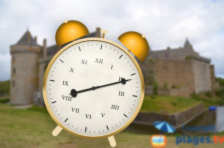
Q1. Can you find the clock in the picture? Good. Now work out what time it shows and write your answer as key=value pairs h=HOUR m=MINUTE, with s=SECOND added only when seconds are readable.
h=8 m=11
